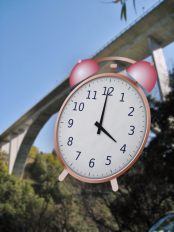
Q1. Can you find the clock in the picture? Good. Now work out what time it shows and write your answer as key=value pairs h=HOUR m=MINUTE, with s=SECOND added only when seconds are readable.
h=4 m=0
